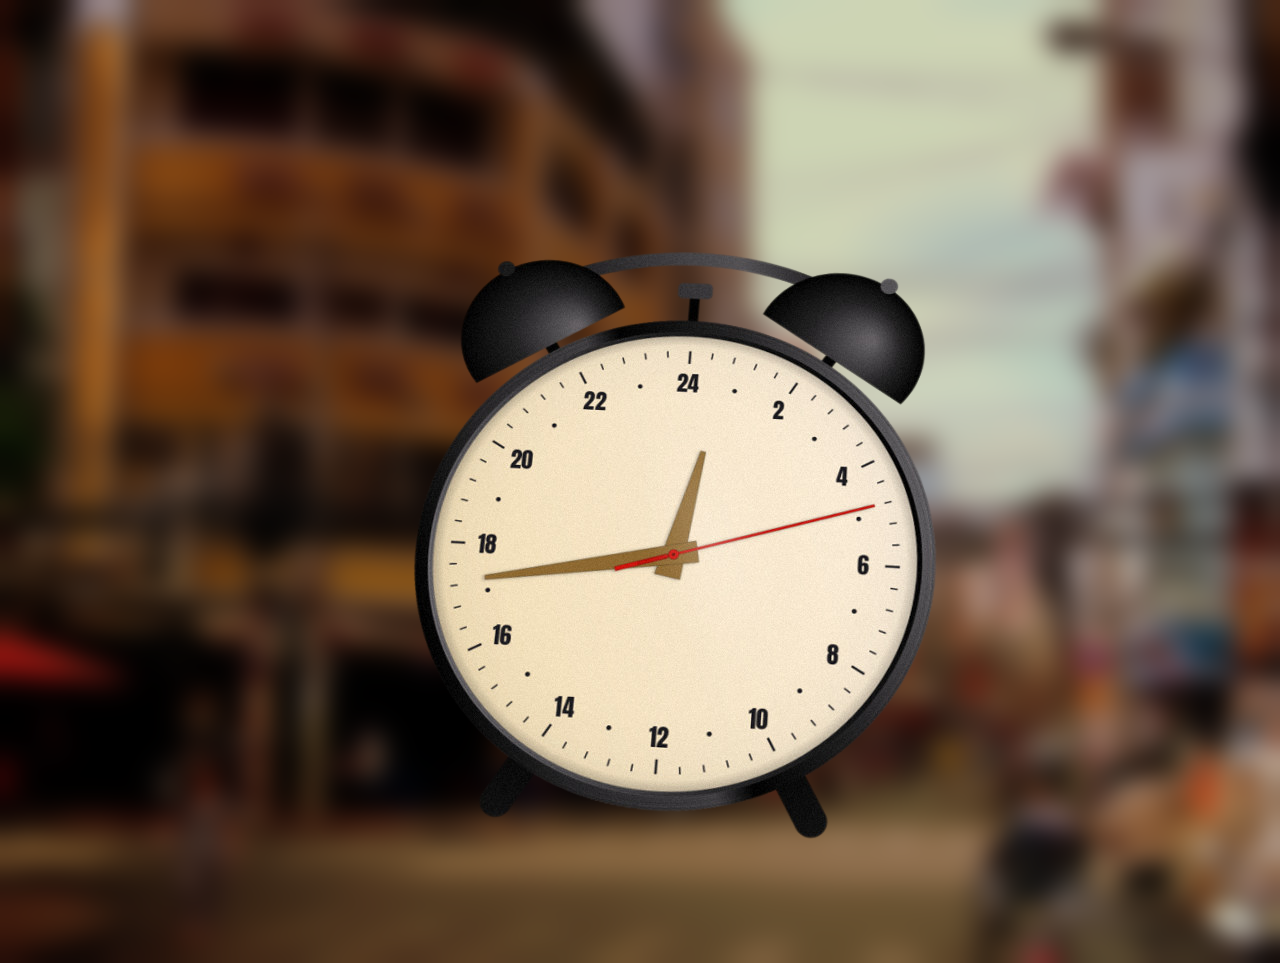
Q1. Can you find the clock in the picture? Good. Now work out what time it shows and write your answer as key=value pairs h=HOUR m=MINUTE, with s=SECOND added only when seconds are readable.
h=0 m=43 s=12
